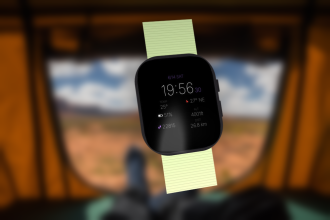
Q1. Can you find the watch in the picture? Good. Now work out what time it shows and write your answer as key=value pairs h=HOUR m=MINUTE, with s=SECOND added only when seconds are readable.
h=19 m=56
